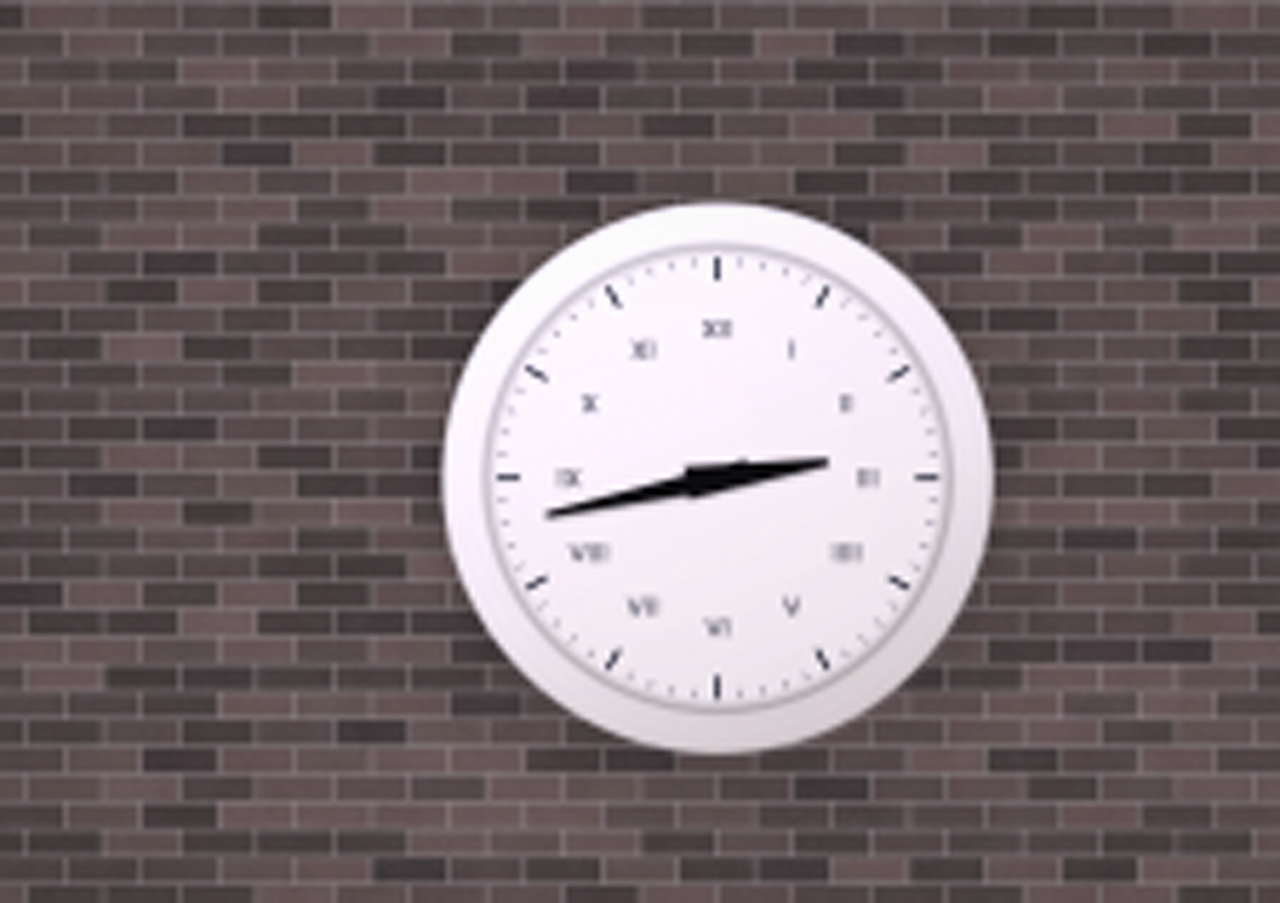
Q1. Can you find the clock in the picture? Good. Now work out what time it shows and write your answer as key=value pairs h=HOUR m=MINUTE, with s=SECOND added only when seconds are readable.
h=2 m=43
